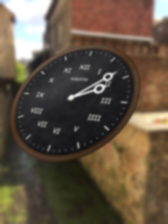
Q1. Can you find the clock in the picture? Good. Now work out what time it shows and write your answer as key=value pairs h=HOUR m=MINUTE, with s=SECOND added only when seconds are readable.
h=2 m=8
